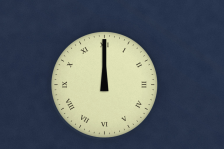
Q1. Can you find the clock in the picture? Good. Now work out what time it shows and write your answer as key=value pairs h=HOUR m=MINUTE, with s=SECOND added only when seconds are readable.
h=12 m=0
